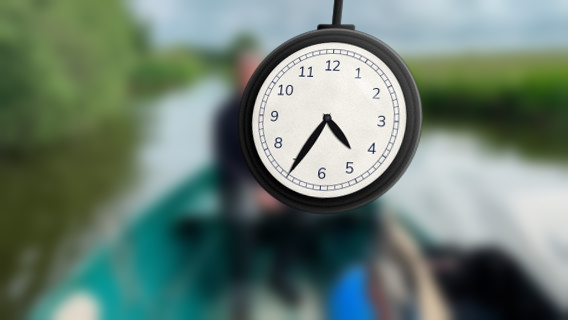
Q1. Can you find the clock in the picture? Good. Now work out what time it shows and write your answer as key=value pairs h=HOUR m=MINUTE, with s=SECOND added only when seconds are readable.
h=4 m=35
